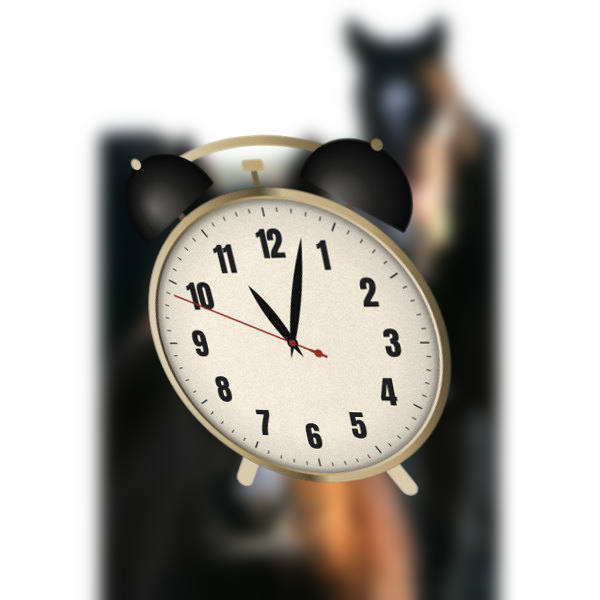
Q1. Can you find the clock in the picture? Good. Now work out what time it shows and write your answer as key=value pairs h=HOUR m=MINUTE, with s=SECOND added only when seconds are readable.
h=11 m=2 s=49
